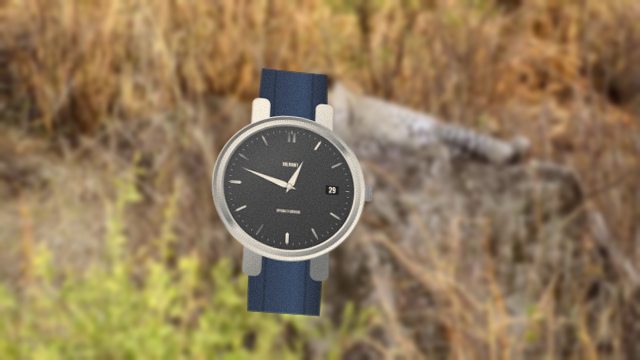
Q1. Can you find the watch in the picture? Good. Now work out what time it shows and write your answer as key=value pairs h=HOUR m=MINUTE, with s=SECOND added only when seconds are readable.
h=12 m=48
